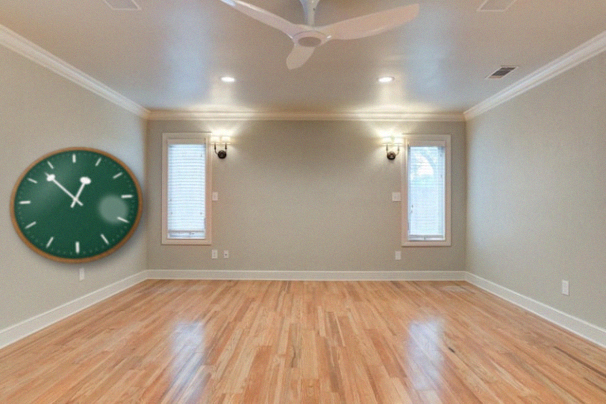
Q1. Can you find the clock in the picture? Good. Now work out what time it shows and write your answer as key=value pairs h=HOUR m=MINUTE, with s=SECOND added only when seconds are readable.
h=12 m=53
